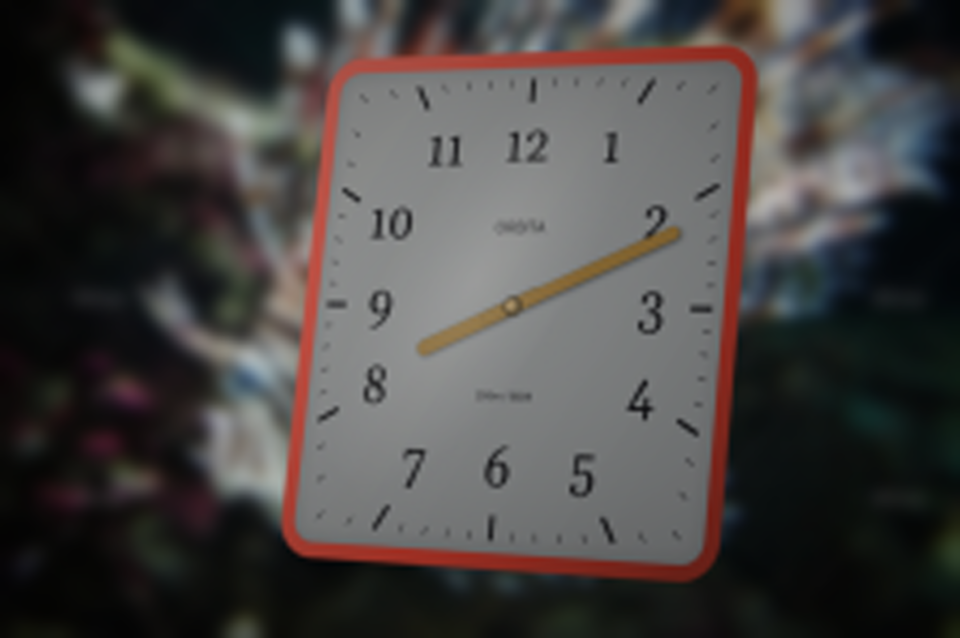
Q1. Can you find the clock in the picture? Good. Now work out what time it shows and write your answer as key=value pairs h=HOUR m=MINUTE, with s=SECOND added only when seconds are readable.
h=8 m=11
